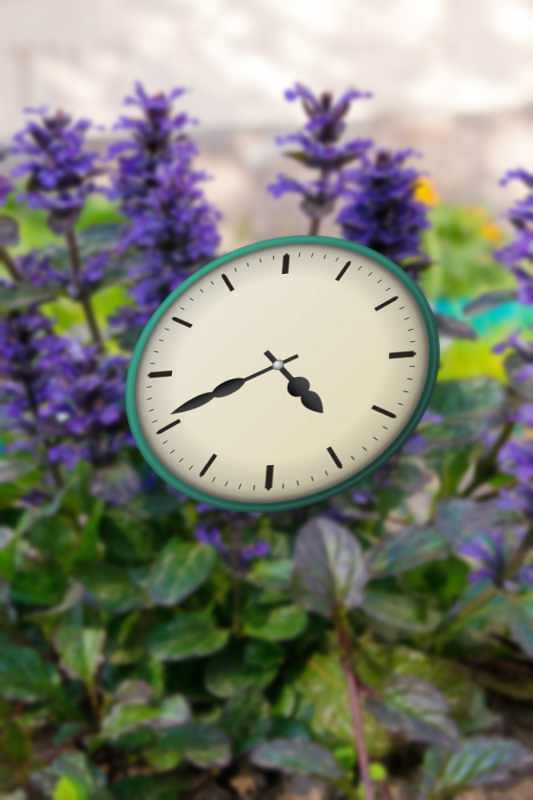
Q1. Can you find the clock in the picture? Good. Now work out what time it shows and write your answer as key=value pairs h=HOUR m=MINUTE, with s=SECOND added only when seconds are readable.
h=4 m=41
